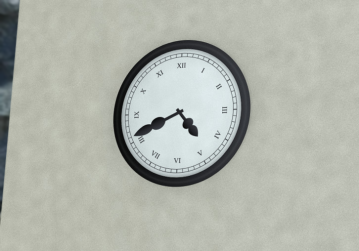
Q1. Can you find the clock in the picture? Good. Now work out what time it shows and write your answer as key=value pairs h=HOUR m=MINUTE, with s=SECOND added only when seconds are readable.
h=4 m=41
